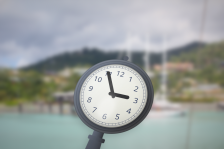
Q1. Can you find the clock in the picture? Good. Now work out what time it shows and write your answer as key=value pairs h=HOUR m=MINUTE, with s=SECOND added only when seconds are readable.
h=2 m=55
